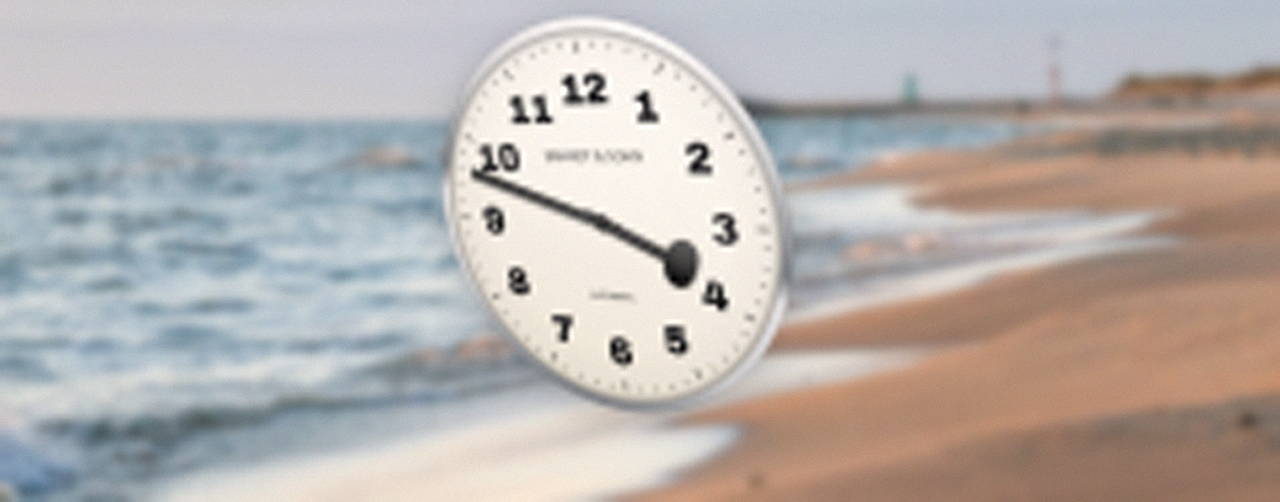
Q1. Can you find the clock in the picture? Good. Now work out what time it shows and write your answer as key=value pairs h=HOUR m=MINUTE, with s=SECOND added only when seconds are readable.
h=3 m=48
